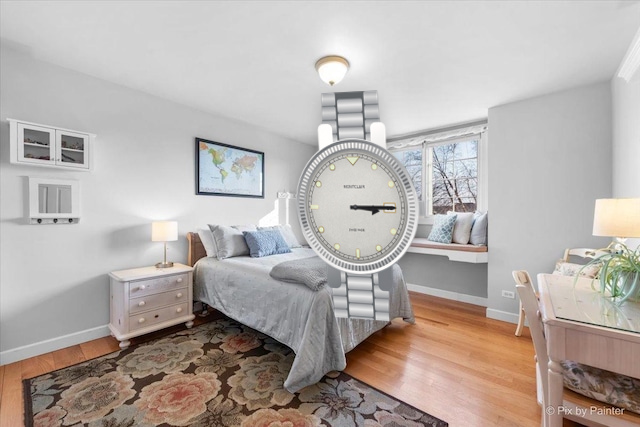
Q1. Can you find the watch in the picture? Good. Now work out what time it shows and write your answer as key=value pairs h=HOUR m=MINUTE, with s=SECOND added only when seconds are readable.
h=3 m=15
